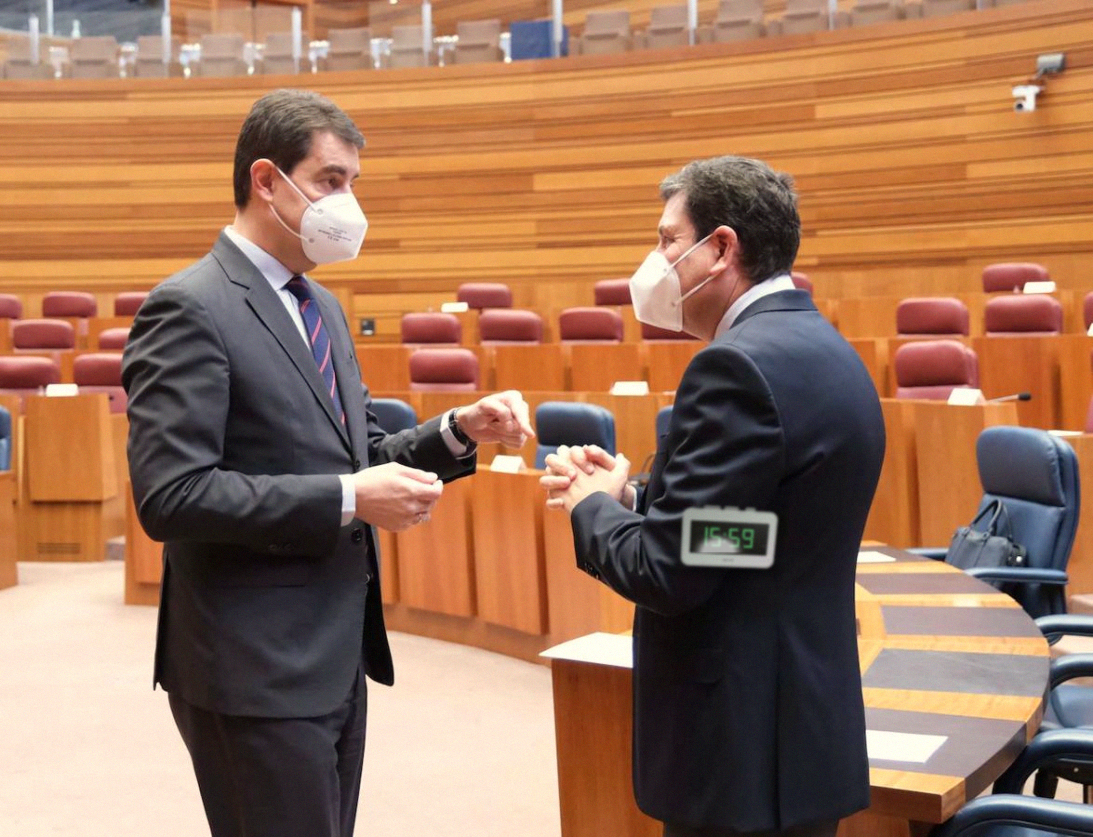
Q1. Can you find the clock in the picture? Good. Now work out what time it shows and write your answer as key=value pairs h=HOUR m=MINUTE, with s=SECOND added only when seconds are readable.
h=15 m=59
